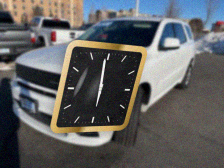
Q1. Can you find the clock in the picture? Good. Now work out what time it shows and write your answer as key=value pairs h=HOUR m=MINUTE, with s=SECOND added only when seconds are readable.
h=5 m=59
